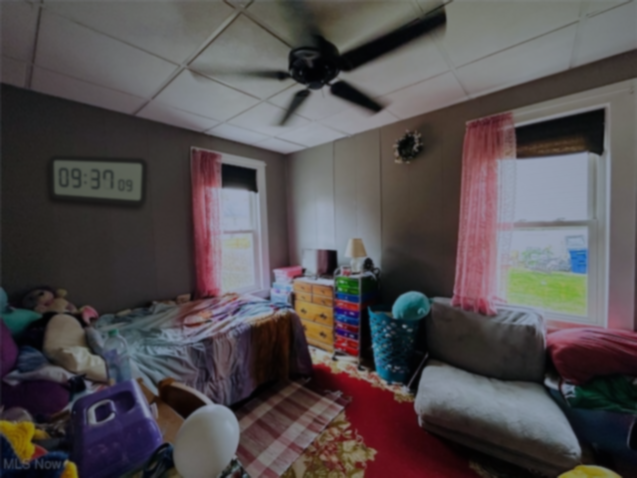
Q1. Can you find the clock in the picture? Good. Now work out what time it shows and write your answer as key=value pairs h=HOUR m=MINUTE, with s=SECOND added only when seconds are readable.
h=9 m=37
